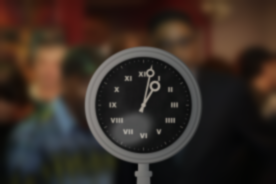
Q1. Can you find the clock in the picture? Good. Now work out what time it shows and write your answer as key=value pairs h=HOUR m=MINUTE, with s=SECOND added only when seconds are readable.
h=1 m=2
